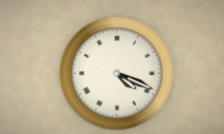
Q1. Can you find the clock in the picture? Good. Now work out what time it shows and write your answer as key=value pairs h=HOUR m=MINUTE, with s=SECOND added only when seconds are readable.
h=4 m=19
